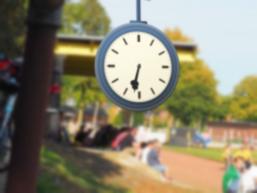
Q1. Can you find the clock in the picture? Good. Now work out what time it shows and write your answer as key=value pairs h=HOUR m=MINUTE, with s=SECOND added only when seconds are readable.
h=6 m=32
